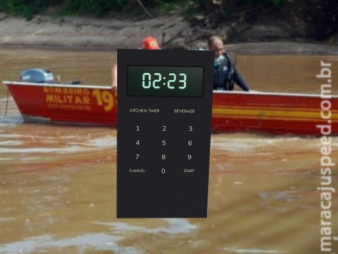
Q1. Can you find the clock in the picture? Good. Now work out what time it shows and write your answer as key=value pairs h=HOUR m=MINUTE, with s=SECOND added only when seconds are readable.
h=2 m=23
